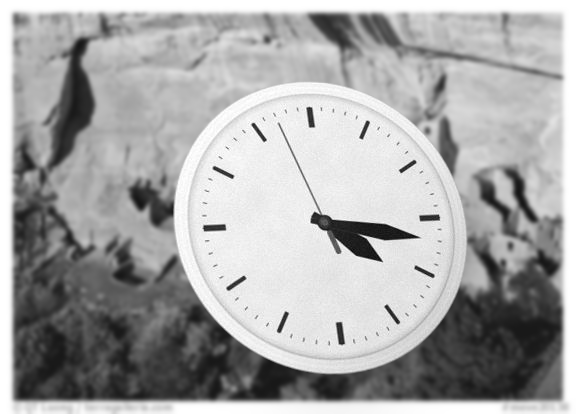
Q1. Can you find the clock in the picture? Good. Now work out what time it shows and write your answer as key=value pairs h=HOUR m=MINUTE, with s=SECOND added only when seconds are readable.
h=4 m=16 s=57
